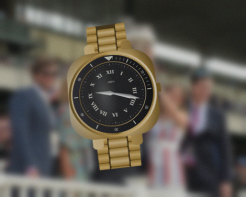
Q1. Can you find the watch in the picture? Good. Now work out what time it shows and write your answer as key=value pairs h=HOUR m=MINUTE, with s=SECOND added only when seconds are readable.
h=9 m=18
